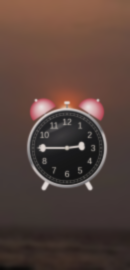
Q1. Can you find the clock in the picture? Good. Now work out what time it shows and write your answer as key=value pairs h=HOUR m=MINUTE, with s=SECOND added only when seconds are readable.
h=2 m=45
